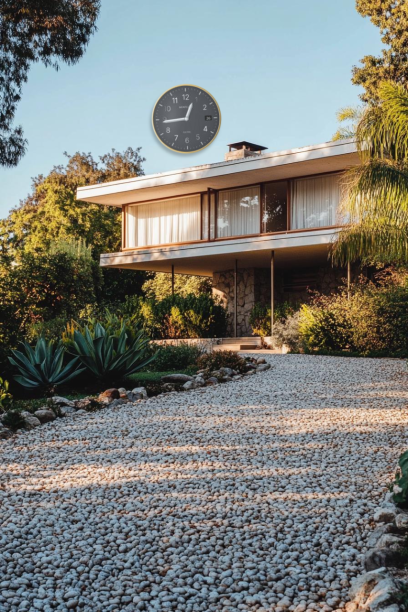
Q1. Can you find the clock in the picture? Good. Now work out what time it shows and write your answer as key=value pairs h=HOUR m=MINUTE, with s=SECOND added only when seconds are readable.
h=12 m=44
